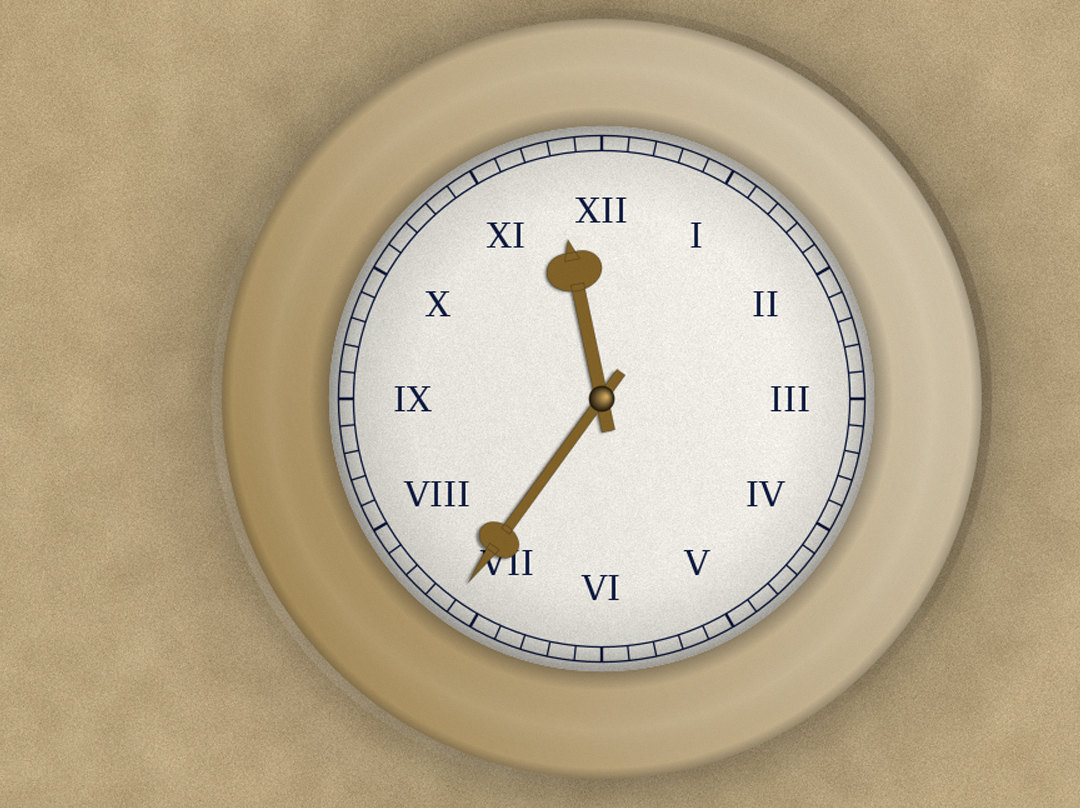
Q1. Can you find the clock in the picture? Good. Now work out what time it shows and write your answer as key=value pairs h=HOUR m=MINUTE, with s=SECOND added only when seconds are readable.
h=11 m=36
